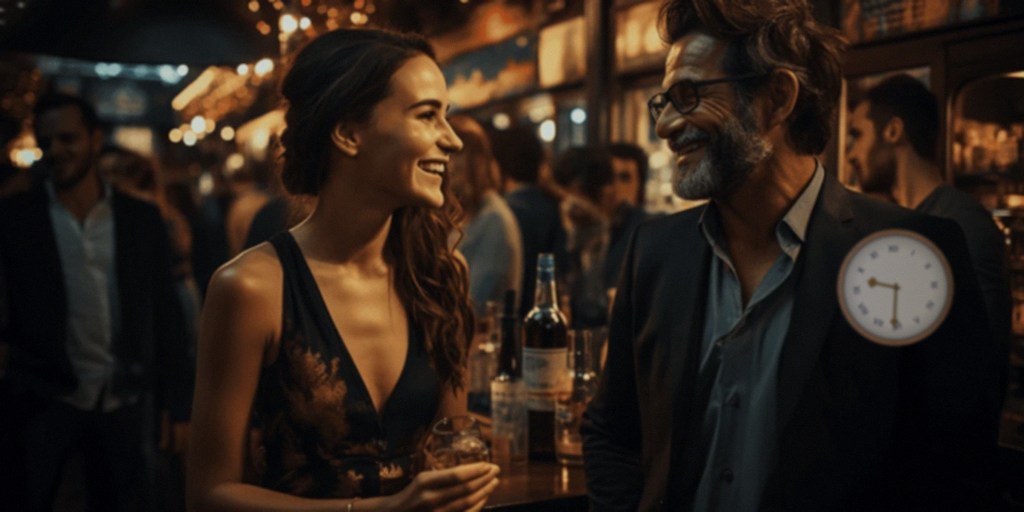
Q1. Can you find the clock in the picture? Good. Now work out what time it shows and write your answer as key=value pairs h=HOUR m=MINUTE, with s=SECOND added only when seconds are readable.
h=9 m=31
